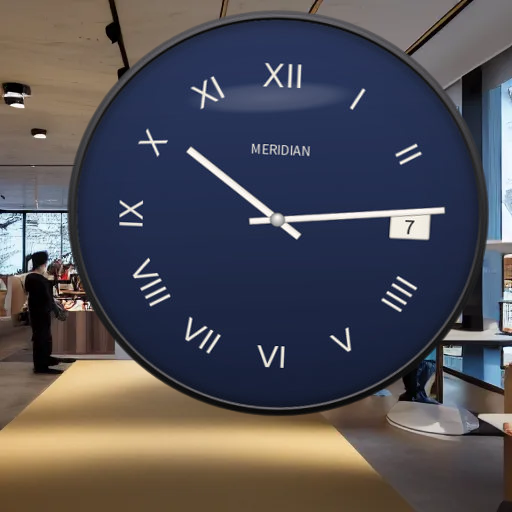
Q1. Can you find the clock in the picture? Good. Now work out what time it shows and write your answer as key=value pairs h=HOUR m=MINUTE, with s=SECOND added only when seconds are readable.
h=10 m=14
